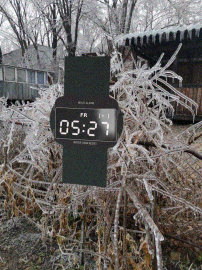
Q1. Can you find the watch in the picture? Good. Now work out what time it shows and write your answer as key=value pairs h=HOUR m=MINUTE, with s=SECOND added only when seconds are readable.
h=5 m=27
